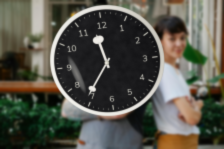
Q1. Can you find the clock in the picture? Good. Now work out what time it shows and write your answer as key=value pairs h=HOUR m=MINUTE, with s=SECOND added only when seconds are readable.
h=11 m=36
